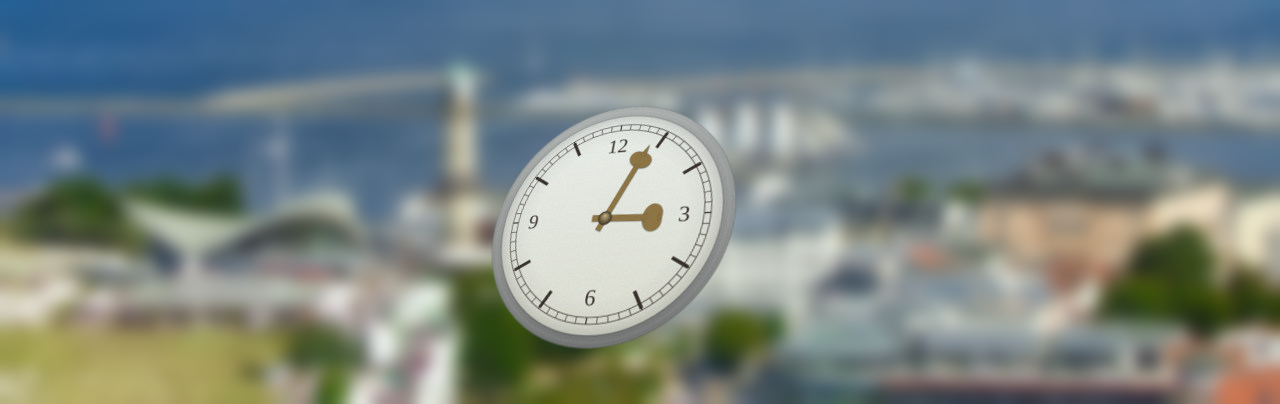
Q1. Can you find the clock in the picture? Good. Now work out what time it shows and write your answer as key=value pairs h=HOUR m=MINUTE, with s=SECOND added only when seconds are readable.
h=3 m=4
